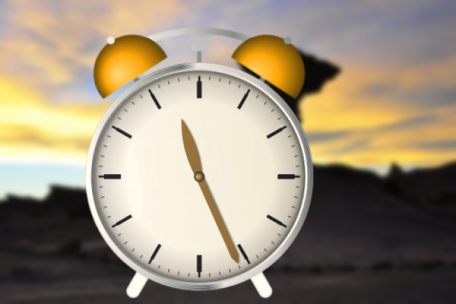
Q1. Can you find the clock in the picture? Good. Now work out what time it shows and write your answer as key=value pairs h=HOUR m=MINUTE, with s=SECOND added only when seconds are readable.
h=11 m=26
